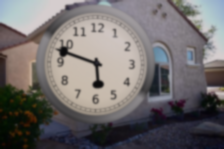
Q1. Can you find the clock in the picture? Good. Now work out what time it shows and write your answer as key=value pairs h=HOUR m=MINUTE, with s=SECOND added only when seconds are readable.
h=5 m=48
